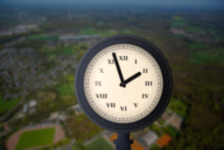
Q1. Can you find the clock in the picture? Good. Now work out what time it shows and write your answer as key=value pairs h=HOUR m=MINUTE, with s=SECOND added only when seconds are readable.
h=1 m=57
